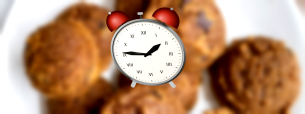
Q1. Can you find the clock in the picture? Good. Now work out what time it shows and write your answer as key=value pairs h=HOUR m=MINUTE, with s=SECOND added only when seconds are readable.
h=1 m=46
